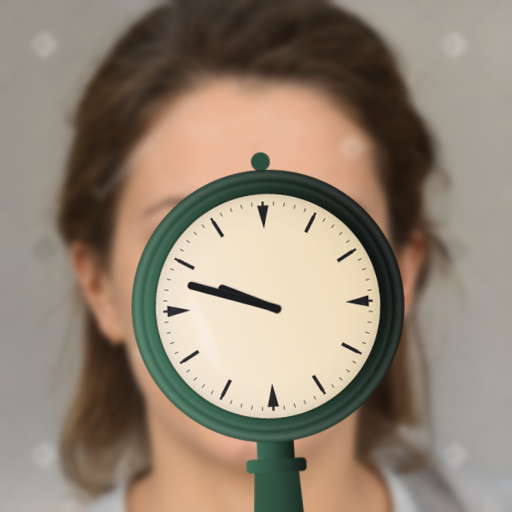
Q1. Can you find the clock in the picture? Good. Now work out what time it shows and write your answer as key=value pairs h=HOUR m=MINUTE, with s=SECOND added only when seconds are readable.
h=9 m=48
